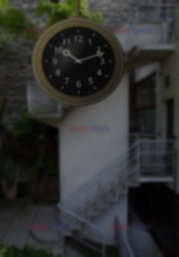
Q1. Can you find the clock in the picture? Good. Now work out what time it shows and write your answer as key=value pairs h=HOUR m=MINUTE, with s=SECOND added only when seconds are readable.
h=10 m=12
